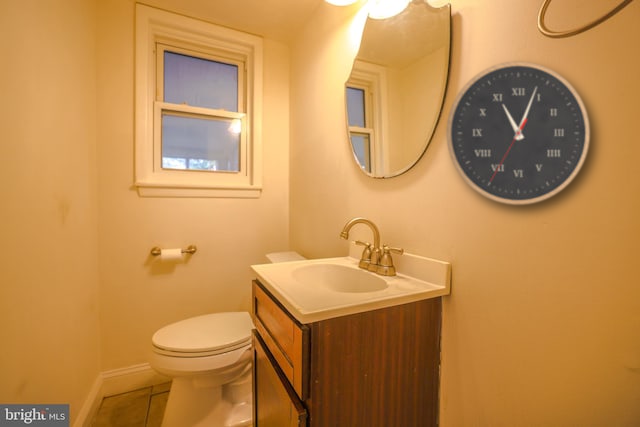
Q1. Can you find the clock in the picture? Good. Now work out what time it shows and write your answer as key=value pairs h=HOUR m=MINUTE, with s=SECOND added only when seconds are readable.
h=11 m=3 s=35
